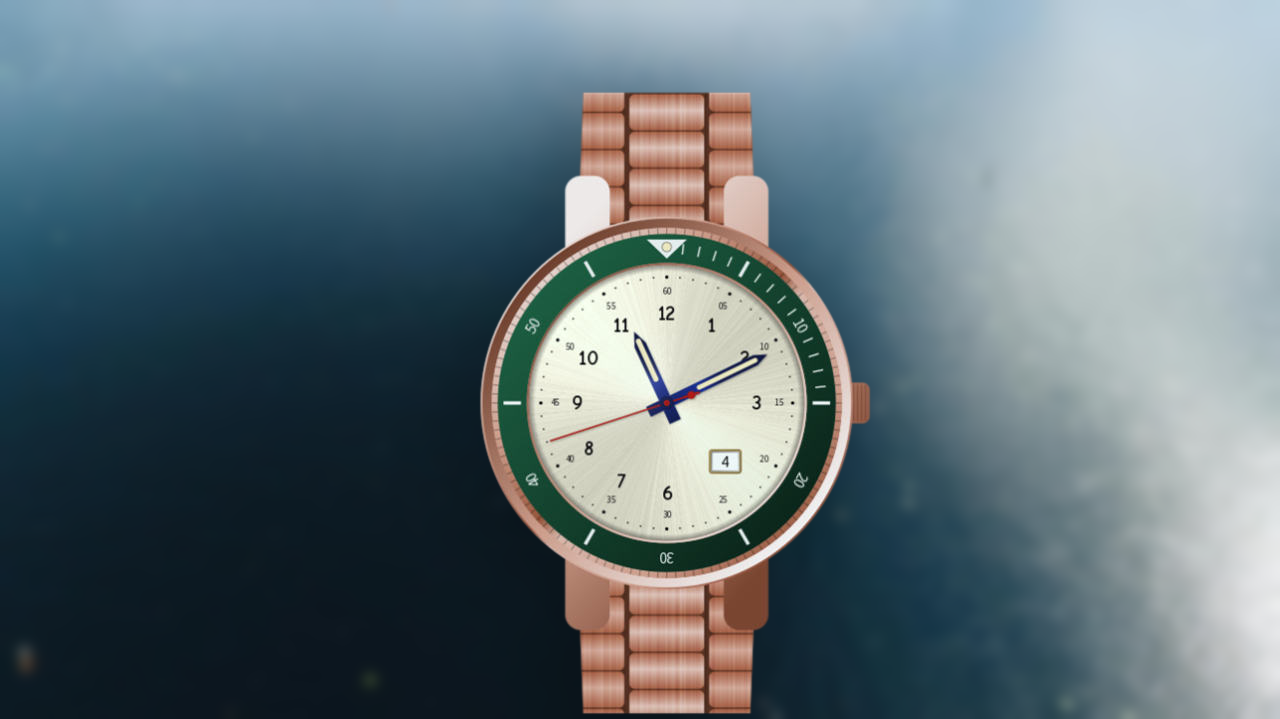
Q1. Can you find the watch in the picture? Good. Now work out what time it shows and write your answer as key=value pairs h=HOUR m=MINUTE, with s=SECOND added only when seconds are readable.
h=11 m=10 s=42
